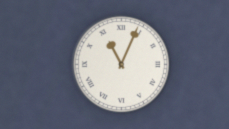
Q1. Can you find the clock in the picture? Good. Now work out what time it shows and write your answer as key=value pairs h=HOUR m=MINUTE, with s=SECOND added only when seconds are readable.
h=11 m=4
